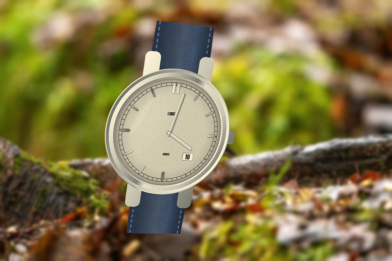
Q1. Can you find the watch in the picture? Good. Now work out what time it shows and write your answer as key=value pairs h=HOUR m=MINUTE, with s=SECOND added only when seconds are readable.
h=4 m=2
